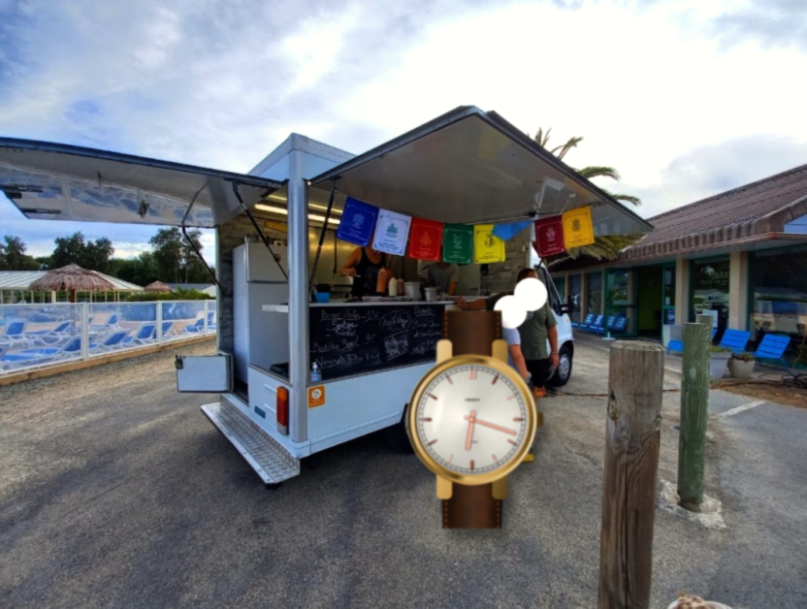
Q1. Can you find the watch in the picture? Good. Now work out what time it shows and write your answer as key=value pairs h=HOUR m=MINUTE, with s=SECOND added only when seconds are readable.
h=6 m=18
